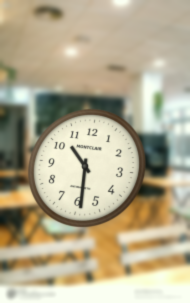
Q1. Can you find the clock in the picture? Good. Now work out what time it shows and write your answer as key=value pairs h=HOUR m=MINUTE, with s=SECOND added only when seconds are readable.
h=10 m=29
